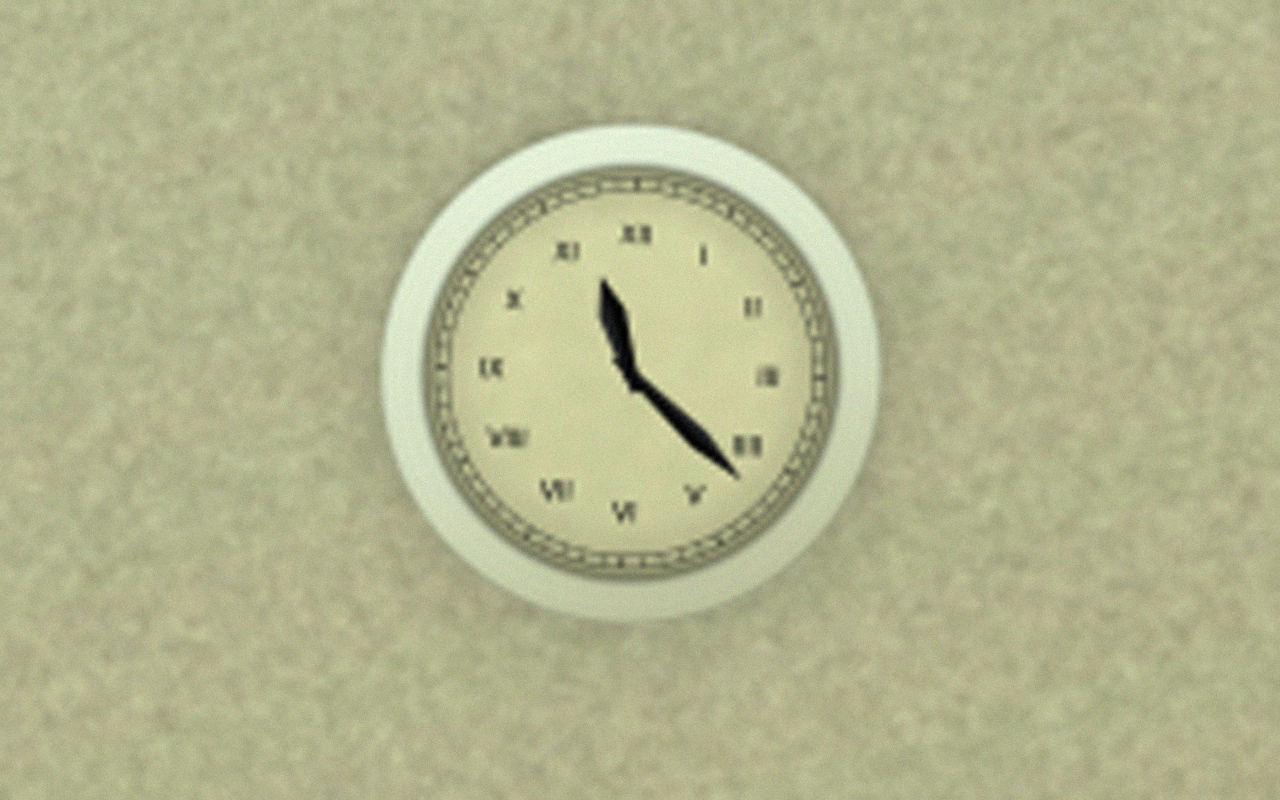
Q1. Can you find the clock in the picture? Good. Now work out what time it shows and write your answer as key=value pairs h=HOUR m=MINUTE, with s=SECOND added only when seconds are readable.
h=11 m=22
